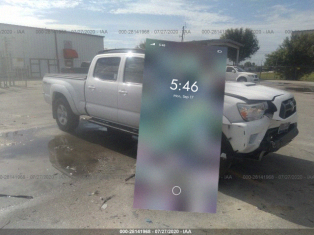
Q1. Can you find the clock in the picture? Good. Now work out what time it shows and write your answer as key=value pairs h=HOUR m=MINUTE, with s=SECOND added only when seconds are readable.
h=5 m=46
